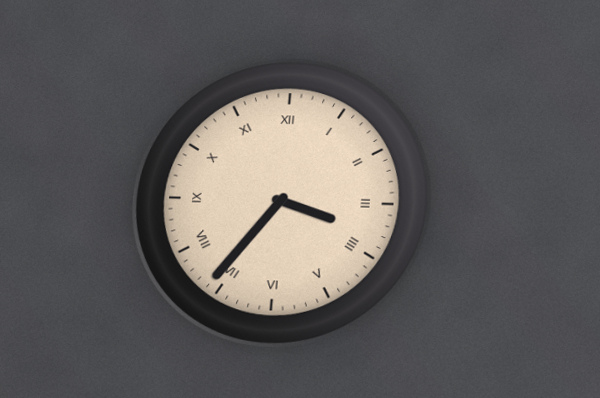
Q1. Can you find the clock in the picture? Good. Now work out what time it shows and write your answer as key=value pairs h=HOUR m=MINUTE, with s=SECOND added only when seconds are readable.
h=3 m=36
